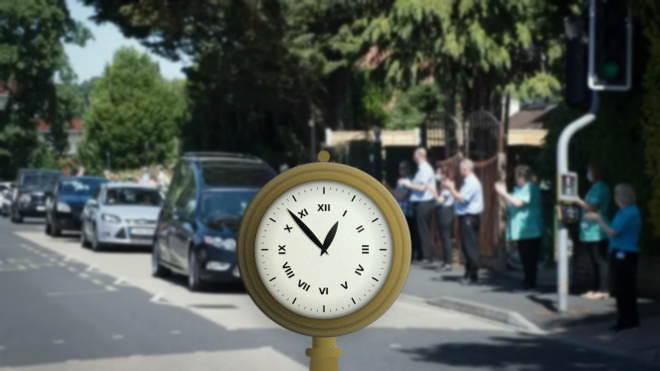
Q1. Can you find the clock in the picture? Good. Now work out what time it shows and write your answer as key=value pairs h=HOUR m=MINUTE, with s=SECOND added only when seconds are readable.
h=12 m=53
